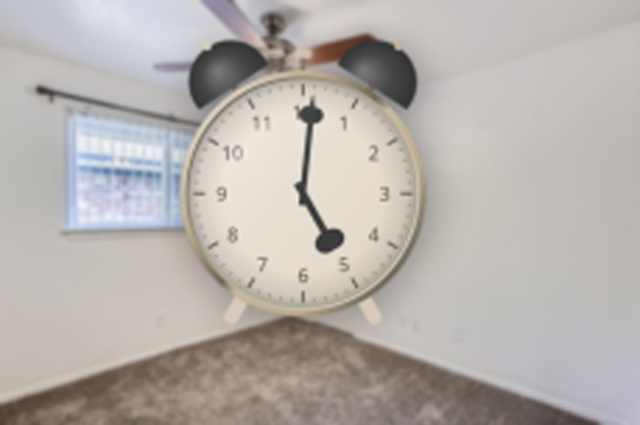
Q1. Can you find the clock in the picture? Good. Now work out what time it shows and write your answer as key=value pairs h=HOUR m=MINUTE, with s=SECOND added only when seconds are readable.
h=5 m=1
